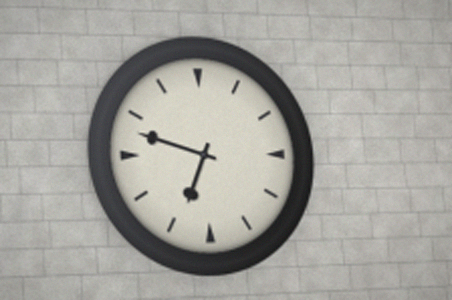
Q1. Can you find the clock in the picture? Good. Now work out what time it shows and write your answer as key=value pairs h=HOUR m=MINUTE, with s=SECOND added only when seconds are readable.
h=6 m=48
